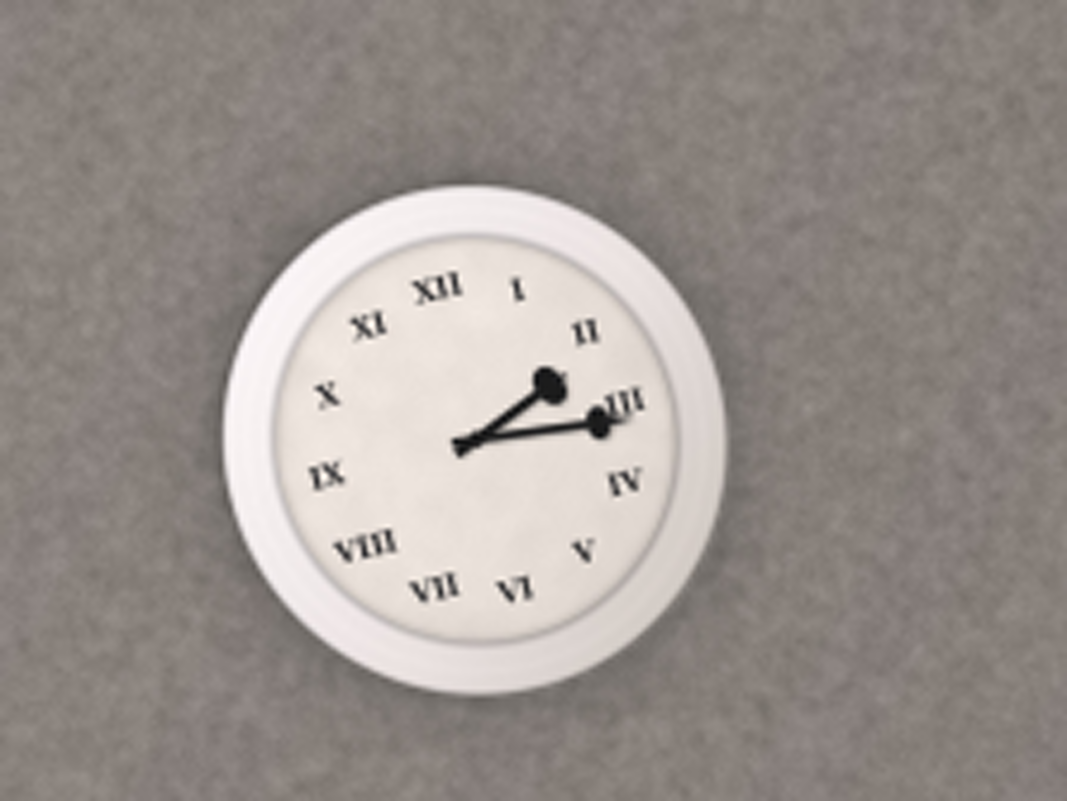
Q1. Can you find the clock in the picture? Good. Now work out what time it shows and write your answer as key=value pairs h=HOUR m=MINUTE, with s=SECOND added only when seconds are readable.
h=2 m=16
